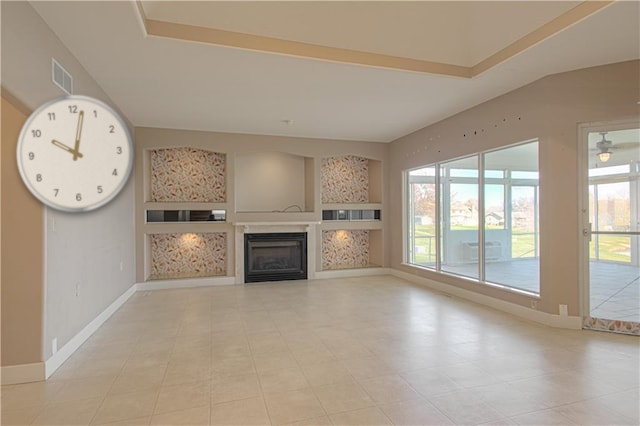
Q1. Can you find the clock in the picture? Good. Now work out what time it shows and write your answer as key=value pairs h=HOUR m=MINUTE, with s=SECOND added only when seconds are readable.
h=10 m=2
